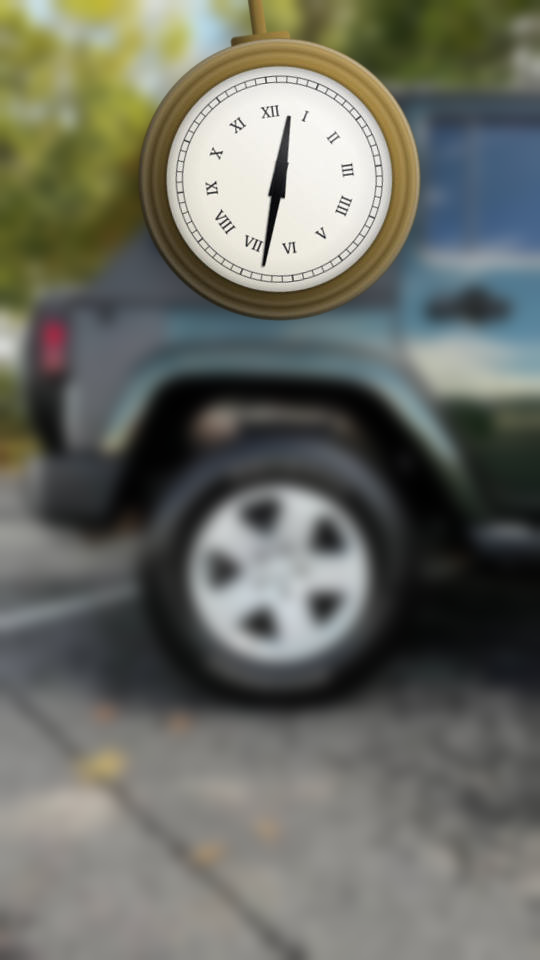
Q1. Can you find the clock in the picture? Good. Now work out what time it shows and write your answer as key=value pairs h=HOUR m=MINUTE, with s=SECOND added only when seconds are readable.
h=12 m=33
